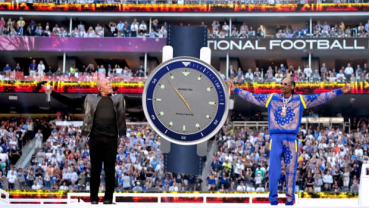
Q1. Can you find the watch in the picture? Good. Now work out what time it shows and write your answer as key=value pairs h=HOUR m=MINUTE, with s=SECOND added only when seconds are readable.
h=4 m=53
